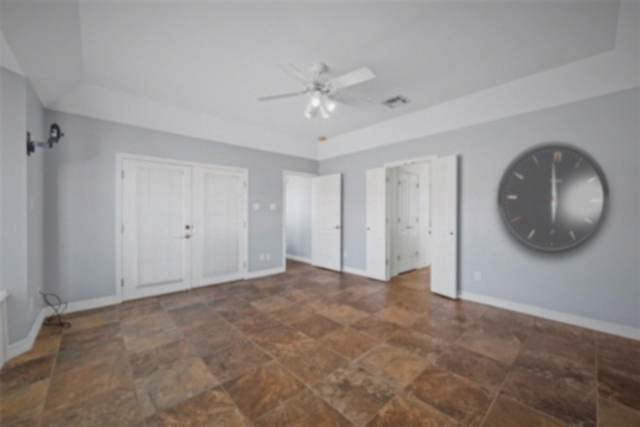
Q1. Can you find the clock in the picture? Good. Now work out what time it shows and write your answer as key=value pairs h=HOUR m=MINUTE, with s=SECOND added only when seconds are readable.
h=5 m=59
